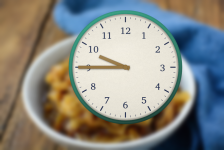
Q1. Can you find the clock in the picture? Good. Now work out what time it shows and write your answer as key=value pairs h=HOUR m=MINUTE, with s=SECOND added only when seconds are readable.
h=9 m=45
